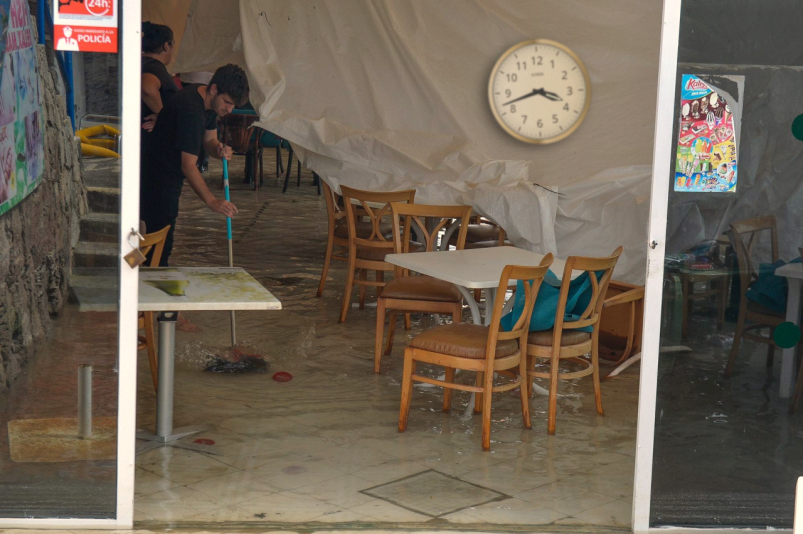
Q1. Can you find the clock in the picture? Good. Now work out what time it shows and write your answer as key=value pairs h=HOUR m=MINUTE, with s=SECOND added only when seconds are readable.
h=3 m=42
